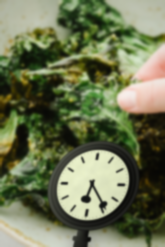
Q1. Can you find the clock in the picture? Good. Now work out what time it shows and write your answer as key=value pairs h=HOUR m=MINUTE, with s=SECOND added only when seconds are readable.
h=6 m=24
